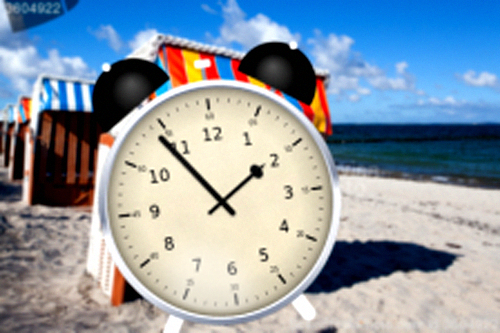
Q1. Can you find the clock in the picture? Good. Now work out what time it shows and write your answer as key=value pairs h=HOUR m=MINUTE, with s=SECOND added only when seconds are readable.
h=1 m=54
